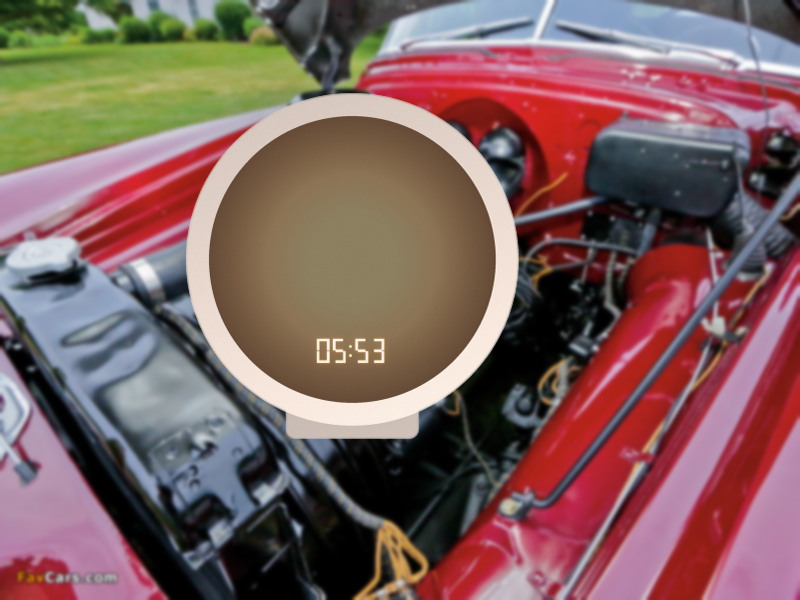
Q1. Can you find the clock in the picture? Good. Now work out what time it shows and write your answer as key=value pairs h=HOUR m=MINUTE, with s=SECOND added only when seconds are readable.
h=5 m=53
